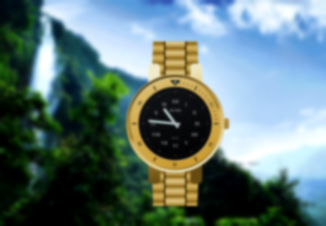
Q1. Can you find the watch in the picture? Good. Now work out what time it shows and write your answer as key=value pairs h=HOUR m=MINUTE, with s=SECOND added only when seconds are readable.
h=10 m=46
